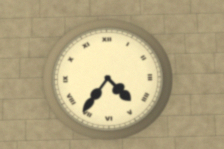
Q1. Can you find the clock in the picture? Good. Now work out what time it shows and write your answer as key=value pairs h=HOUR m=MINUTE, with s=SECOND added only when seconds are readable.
h=4 m=36
